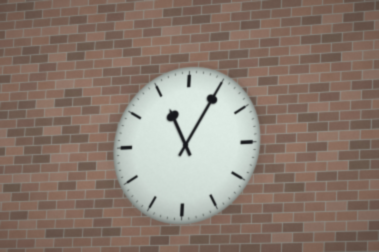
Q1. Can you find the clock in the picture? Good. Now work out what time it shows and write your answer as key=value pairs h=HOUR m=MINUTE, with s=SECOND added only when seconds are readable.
h=11 m=5
